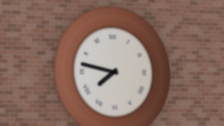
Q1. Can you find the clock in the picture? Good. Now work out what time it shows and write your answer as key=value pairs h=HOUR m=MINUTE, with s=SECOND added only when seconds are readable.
h=7 m=47
